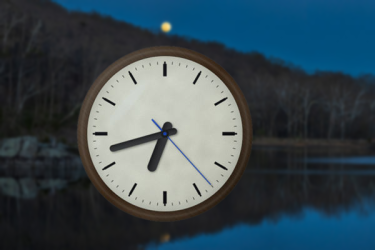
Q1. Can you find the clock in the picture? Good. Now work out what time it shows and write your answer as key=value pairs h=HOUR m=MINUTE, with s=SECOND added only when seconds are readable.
h=6 m=42 s=23
